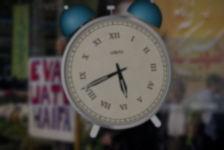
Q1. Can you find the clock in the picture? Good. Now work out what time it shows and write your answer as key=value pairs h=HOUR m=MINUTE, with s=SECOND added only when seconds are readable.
h=5 m=42
